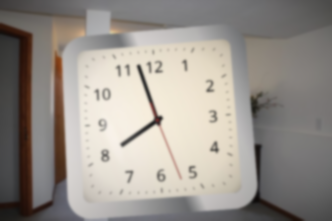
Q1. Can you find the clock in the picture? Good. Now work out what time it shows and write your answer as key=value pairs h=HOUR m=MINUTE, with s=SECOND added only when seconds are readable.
h=7 m=57 s=27
